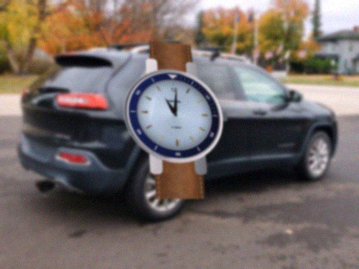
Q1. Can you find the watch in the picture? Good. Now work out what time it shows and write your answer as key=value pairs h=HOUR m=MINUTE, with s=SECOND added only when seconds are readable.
h=11 m=1
